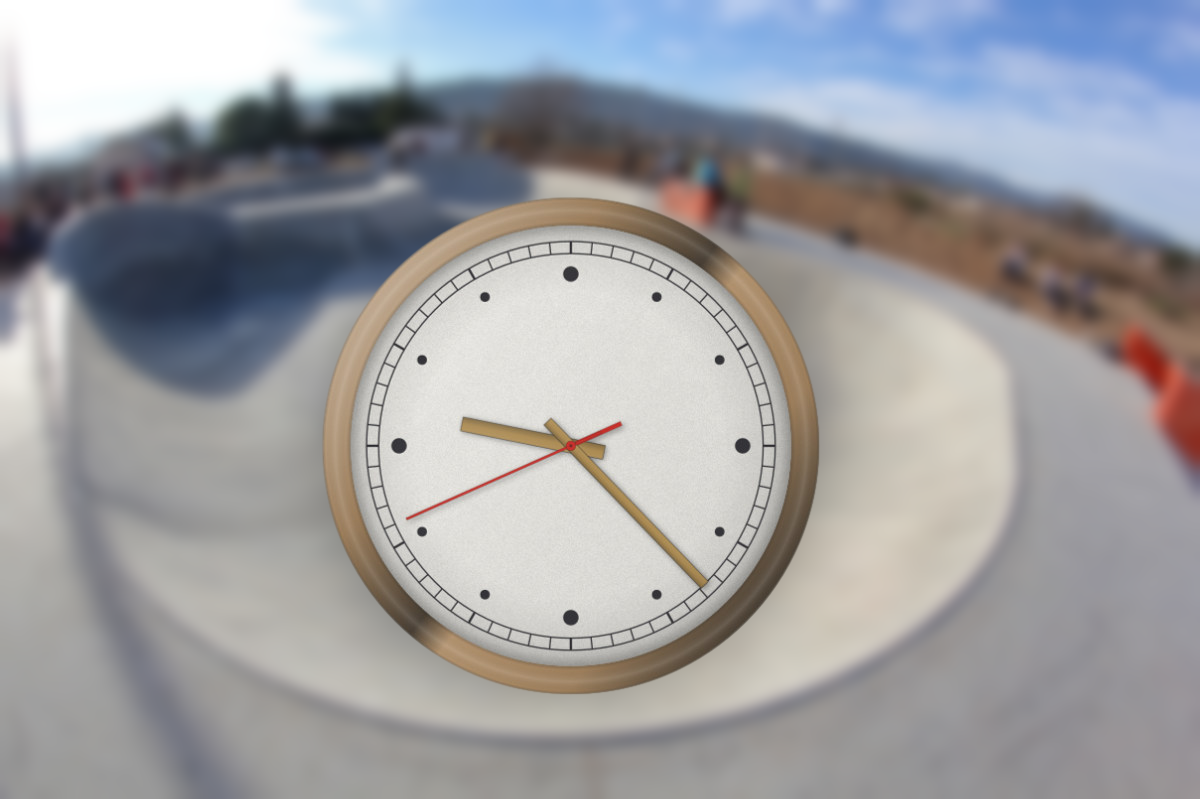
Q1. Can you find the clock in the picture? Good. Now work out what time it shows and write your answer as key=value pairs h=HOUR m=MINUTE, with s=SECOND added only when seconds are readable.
h=9 m=22 s=41
